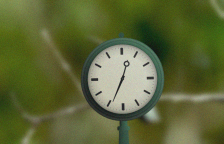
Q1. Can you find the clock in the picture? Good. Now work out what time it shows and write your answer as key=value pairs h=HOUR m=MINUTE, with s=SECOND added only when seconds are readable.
h=12 m=34
